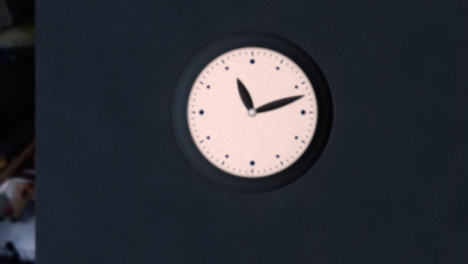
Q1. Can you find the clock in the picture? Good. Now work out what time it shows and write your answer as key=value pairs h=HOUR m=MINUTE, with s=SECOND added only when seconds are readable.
h=11 m=12
